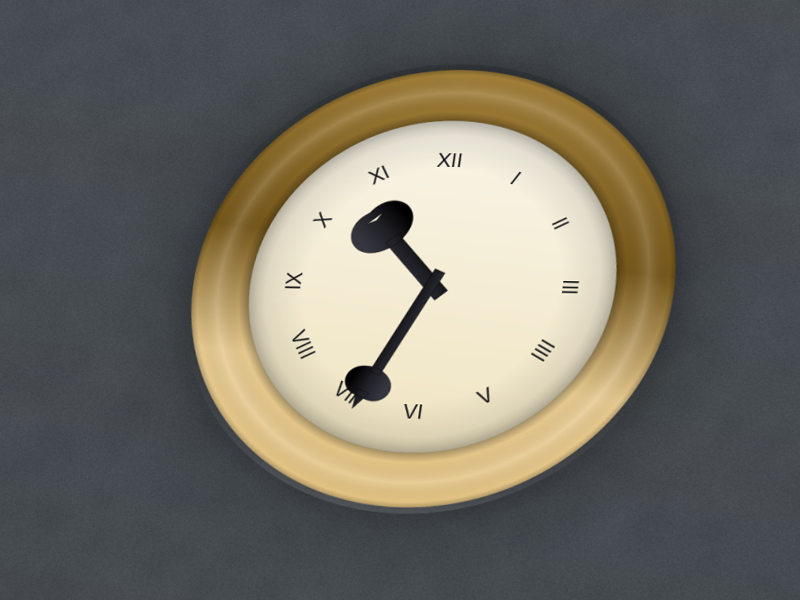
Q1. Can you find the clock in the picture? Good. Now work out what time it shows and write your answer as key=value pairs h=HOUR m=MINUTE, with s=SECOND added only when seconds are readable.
h=10 m=34
